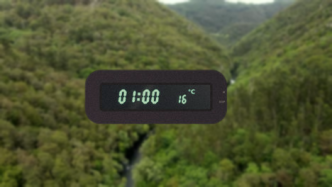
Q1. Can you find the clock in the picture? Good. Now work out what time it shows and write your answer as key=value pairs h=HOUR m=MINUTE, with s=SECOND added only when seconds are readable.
h=1 m=0
